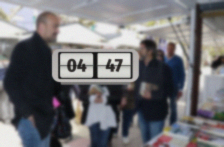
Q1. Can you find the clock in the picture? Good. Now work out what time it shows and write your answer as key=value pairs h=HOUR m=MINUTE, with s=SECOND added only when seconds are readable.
h=4 m=47
